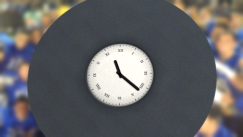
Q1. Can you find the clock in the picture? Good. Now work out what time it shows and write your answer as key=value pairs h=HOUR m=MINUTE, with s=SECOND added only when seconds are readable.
h=11 m=22
